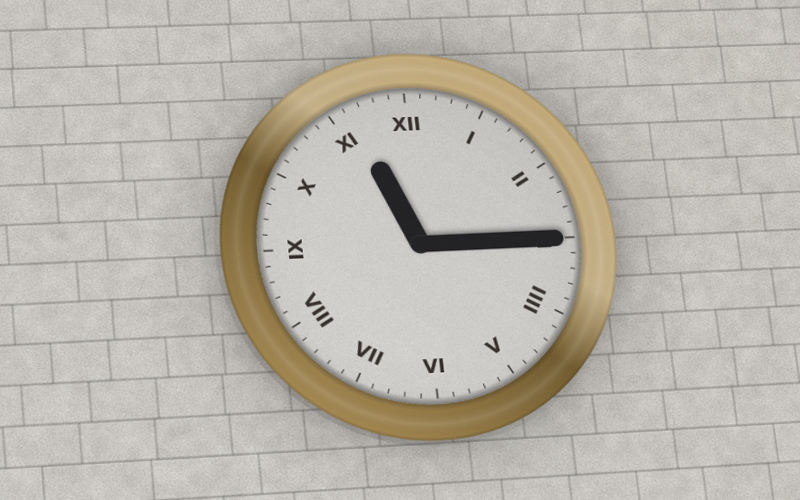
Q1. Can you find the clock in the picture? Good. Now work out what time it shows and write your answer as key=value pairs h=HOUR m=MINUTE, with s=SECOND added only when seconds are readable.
h=11 m=15
